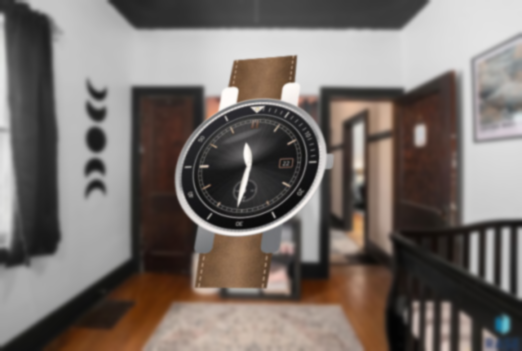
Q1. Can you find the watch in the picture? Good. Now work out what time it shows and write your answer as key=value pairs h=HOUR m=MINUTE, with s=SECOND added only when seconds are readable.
h=11 m=31
